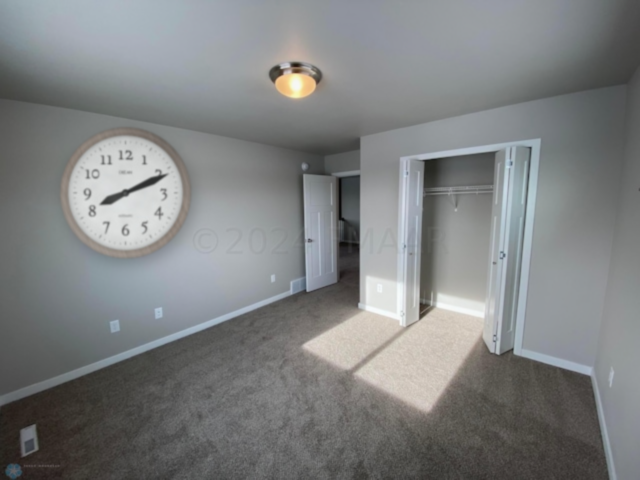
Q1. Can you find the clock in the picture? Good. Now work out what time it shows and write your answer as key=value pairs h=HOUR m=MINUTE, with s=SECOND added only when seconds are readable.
h=8 m=11
